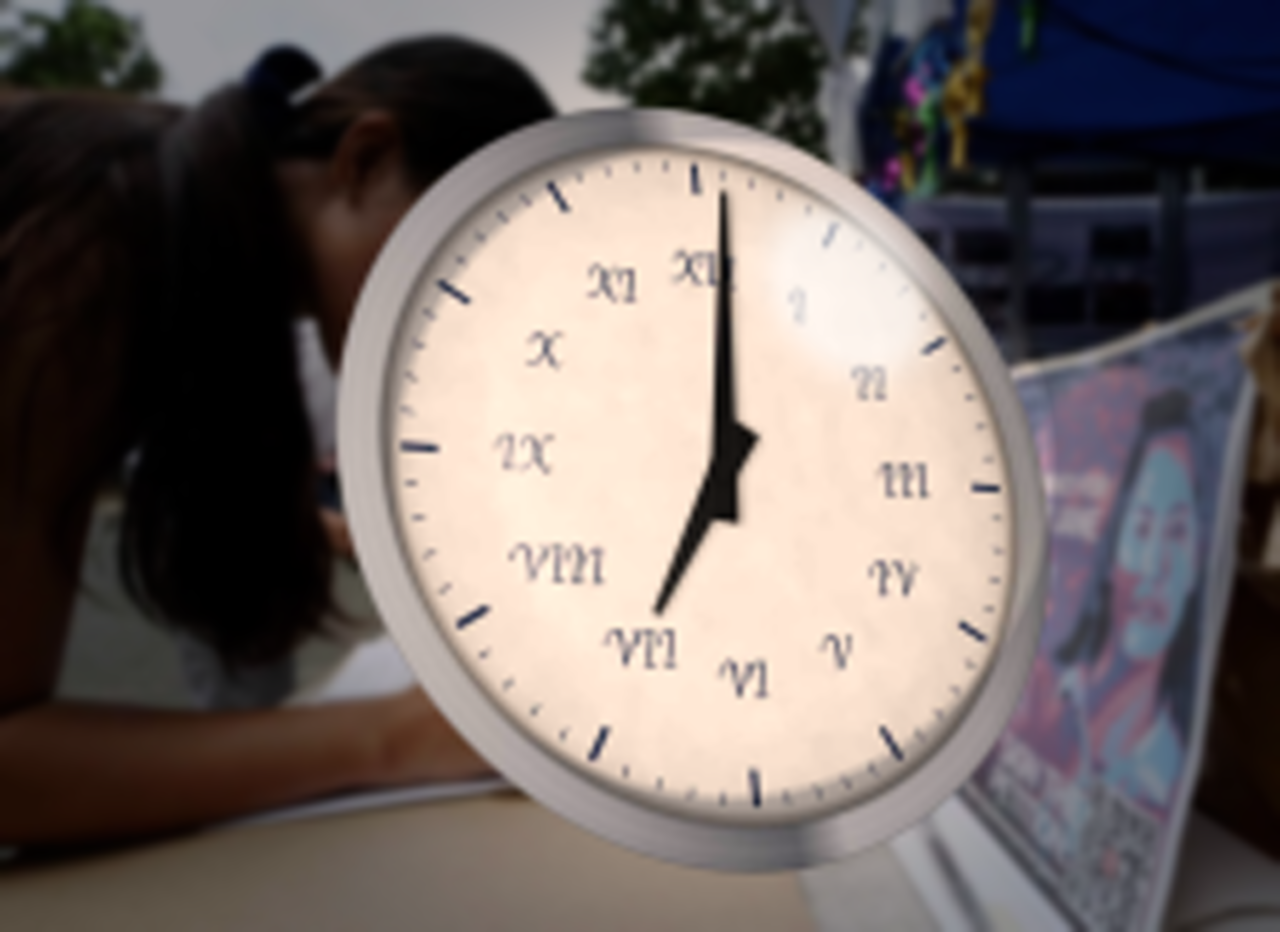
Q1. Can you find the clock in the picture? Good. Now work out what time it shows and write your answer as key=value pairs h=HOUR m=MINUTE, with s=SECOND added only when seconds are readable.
h=7 m=1
